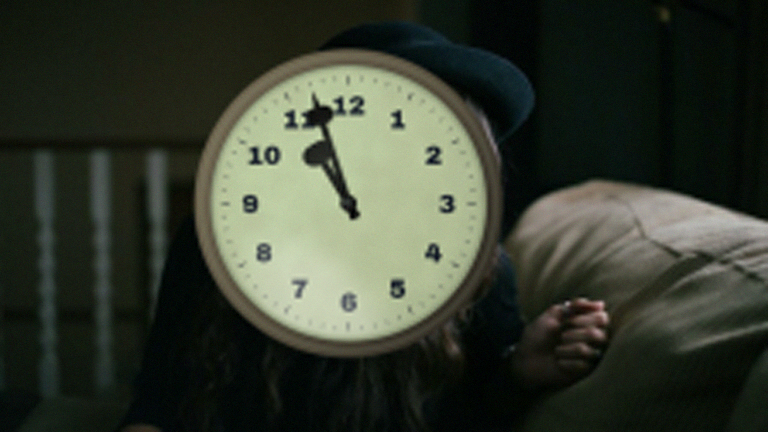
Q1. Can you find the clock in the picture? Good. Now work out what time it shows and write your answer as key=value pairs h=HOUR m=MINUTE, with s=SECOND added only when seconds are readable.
h=10 m=57
